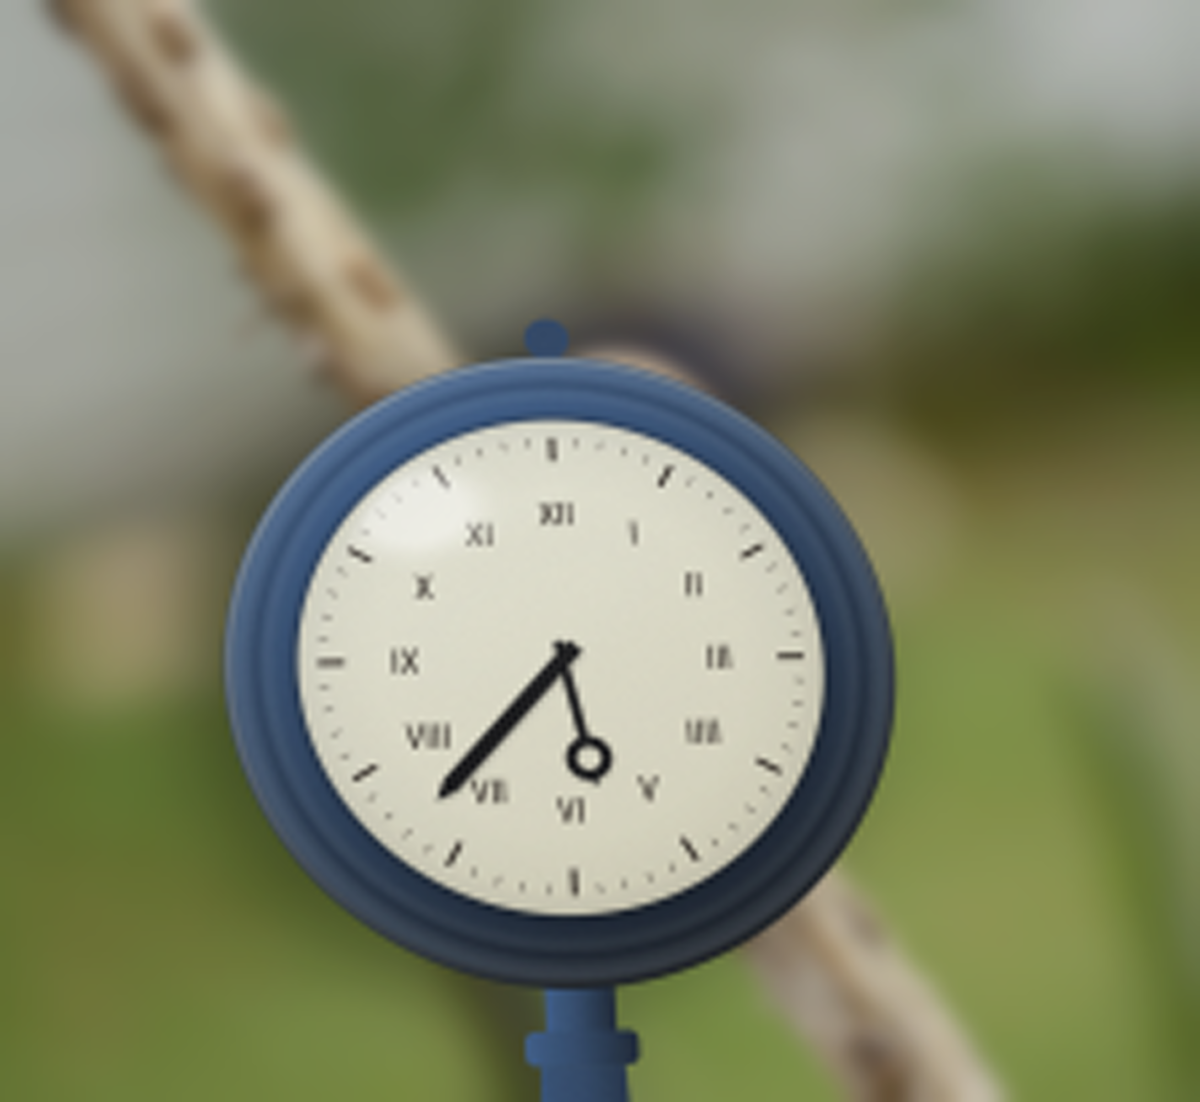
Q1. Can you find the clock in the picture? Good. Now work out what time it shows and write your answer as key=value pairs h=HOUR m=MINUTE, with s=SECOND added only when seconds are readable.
h=5 m=37
